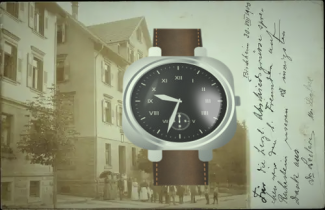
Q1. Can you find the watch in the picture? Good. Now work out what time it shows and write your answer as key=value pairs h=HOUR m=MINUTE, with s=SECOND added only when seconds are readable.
h=9 m=33
